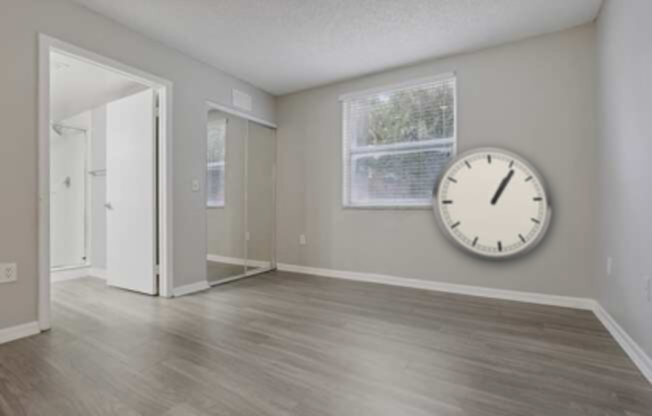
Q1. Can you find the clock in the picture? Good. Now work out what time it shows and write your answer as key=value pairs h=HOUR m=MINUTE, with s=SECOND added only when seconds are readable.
h=1 m=6
